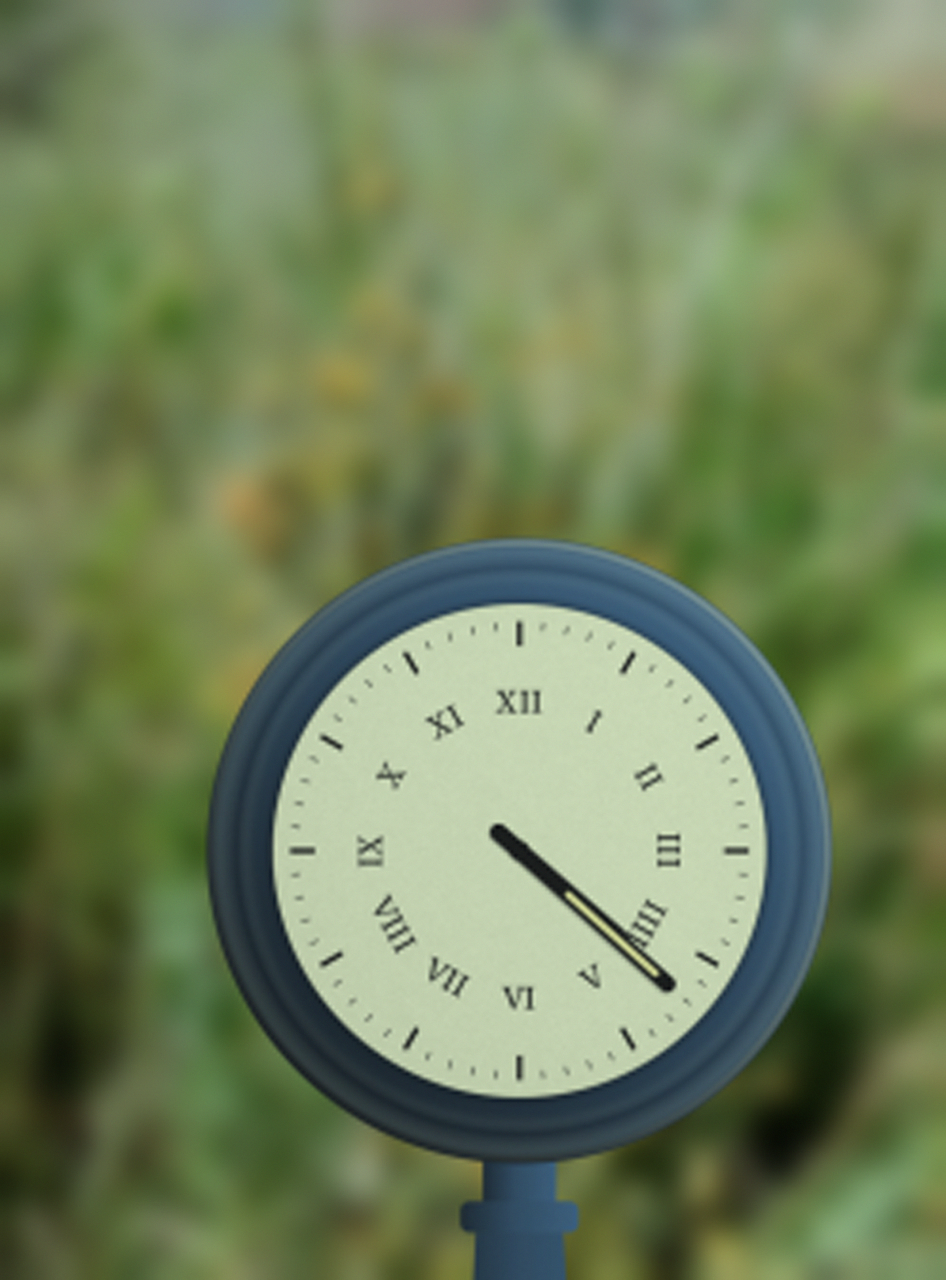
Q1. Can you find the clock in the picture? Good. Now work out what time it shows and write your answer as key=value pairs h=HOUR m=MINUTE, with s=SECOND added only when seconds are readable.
h=4 m=22
